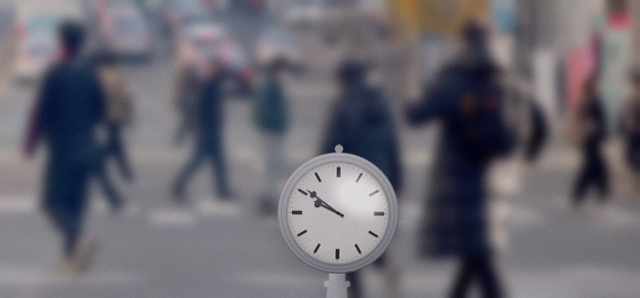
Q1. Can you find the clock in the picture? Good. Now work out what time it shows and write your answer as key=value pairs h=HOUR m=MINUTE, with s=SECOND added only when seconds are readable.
h=9 m=51
